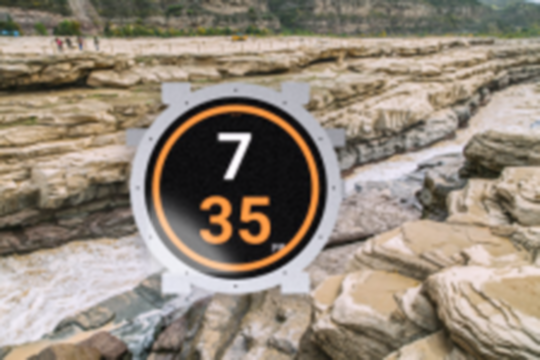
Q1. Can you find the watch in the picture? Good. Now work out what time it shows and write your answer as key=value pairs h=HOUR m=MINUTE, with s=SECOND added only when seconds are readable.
h=7 m=35
